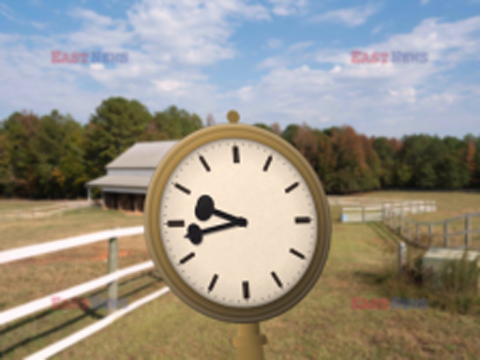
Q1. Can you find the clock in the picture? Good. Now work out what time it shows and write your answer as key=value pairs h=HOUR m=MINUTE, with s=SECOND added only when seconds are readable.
h=9 m=43
